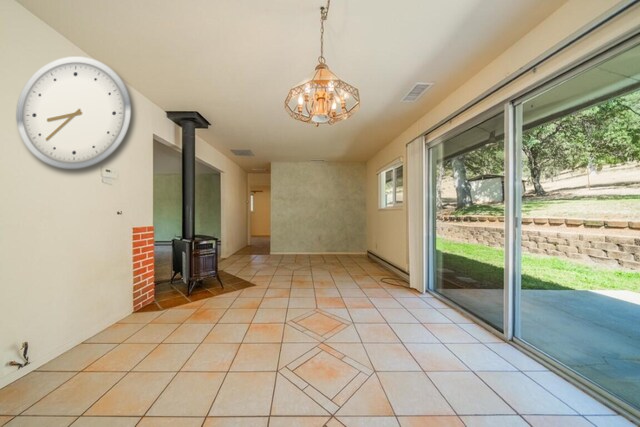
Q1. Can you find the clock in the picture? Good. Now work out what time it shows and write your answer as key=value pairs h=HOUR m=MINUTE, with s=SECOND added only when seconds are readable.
h=8 m=38
